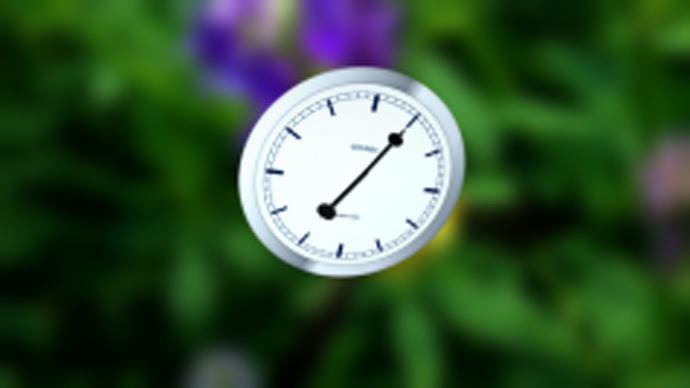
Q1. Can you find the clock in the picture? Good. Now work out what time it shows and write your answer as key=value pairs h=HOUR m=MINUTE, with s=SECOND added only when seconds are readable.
h=7 m=5
